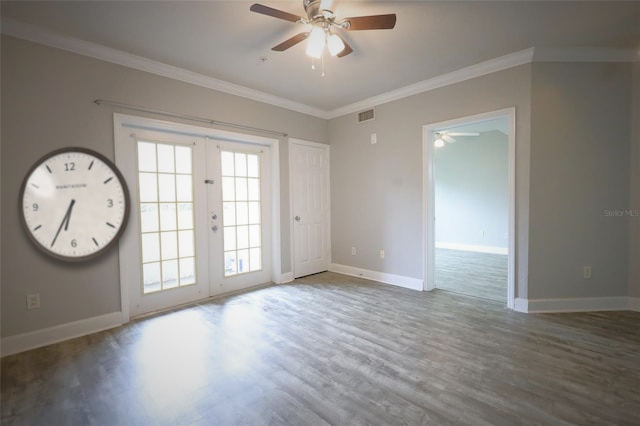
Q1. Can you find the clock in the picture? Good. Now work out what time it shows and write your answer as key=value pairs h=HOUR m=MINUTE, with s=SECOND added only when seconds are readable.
h=6 m=35
